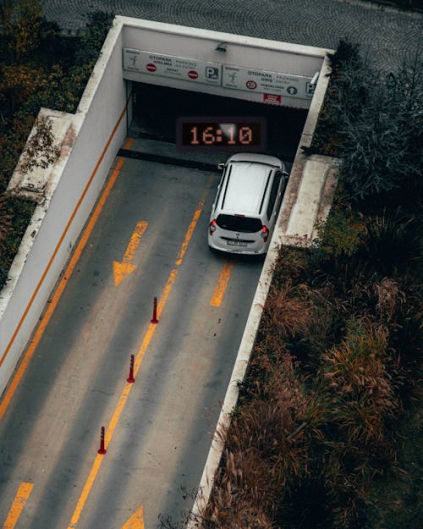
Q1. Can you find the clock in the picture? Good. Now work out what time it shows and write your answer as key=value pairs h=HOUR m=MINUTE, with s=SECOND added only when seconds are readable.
h=16 m=10
